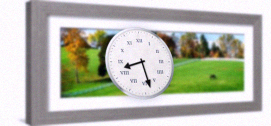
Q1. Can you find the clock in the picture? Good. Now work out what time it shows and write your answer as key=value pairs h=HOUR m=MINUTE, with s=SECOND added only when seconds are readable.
h=8 m=28
